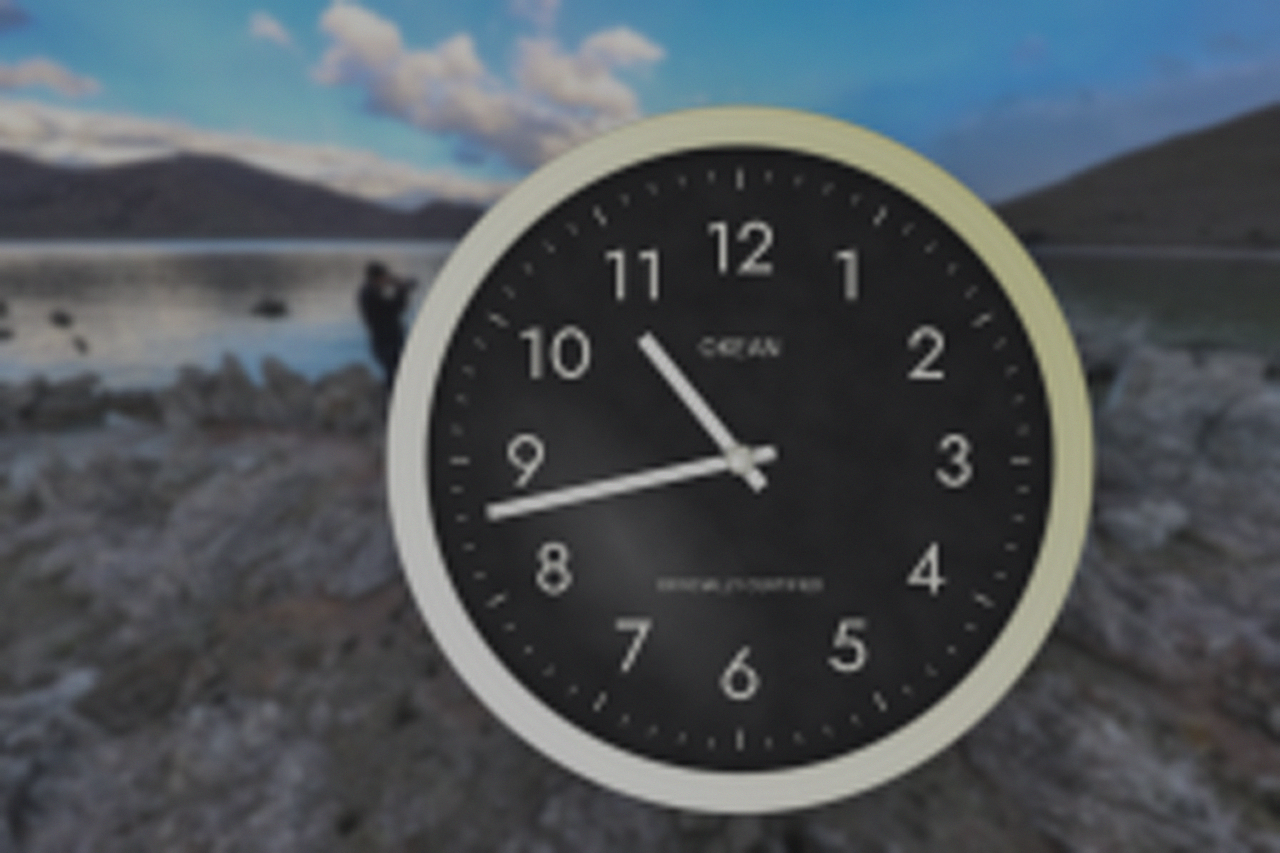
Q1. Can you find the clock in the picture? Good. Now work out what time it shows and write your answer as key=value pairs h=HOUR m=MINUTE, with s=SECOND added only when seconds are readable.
h=10 m=43
